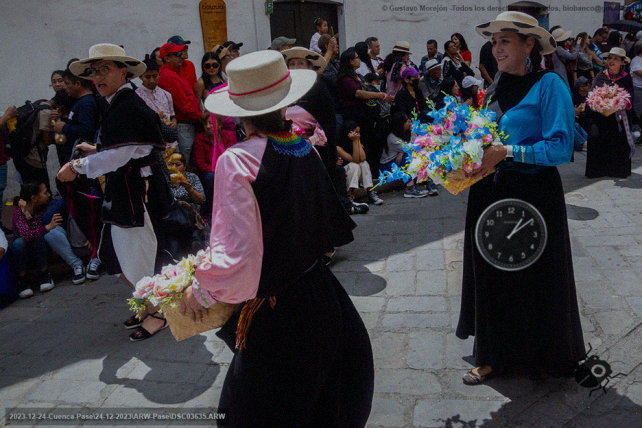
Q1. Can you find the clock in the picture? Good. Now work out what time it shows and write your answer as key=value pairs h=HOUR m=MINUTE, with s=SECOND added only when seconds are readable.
h=1 m=9
